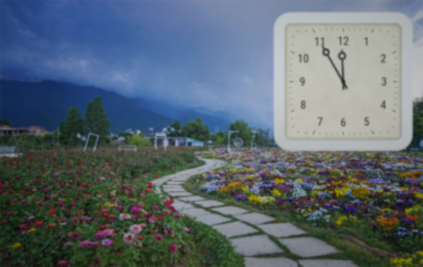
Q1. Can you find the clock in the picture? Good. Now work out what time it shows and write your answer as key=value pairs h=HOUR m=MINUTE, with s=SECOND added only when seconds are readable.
h=11 m=55
